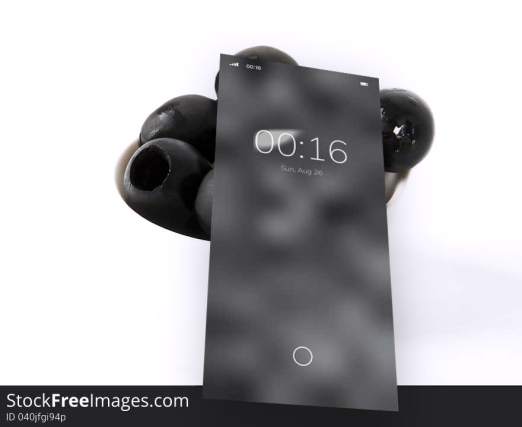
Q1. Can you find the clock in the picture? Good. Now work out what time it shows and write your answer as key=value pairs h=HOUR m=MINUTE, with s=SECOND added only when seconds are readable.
h=0 m=16
